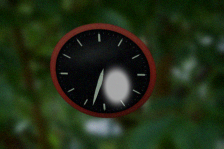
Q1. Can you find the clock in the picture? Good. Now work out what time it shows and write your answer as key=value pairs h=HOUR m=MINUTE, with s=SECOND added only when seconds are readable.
h=6 m=33
